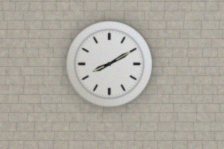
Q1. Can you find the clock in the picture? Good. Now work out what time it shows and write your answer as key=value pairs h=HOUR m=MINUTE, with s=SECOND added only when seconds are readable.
h=8 m=10
